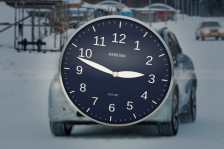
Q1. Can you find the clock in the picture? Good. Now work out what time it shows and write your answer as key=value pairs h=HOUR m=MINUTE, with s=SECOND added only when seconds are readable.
h=2 m=48
